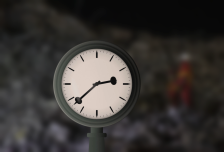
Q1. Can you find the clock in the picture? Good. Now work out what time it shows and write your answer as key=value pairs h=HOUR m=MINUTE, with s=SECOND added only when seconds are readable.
h=2 m=38
